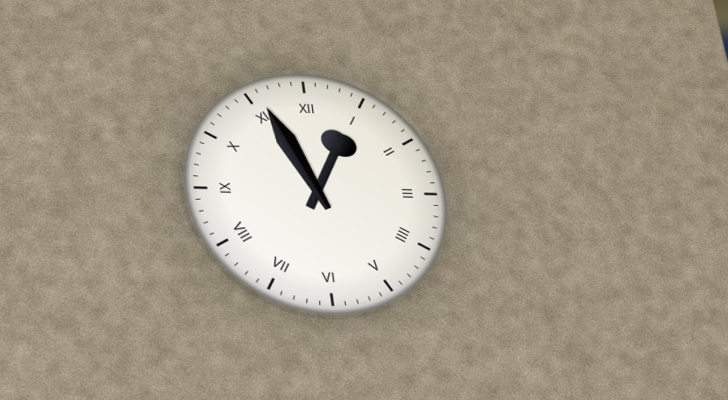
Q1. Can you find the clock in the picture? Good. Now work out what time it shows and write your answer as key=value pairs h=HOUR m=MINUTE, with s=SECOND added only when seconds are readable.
h=12 m=56
